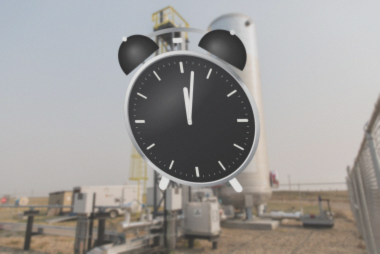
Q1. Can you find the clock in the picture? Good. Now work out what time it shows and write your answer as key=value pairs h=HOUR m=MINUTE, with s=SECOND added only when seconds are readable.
h=12 m=2
